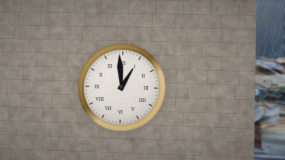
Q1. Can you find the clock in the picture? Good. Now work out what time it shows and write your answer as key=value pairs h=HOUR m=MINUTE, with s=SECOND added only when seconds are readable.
h=12 m=59
